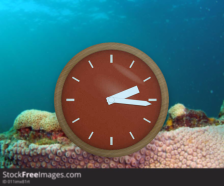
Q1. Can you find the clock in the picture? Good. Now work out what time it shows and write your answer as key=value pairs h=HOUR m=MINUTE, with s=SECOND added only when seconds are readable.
h=2 m=16
